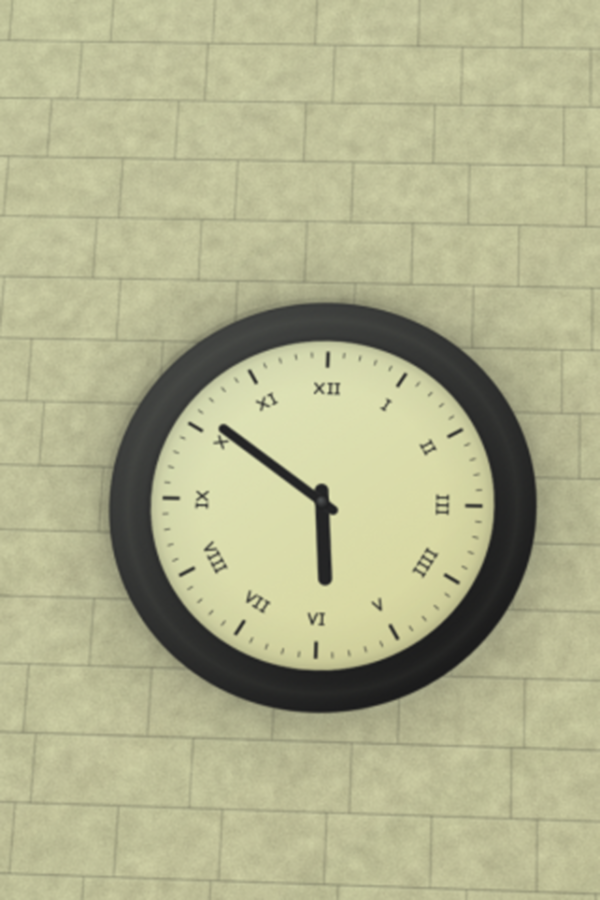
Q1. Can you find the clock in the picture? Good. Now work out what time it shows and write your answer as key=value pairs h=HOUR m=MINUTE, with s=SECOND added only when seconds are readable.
h=5 m=51
